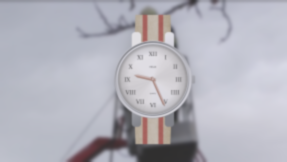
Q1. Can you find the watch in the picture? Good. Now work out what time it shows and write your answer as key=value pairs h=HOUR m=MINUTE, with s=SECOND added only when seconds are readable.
h=9 m=26
